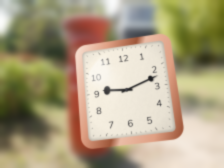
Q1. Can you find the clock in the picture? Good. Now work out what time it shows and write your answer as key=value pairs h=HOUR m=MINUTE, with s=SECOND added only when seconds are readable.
h=9 m=12
